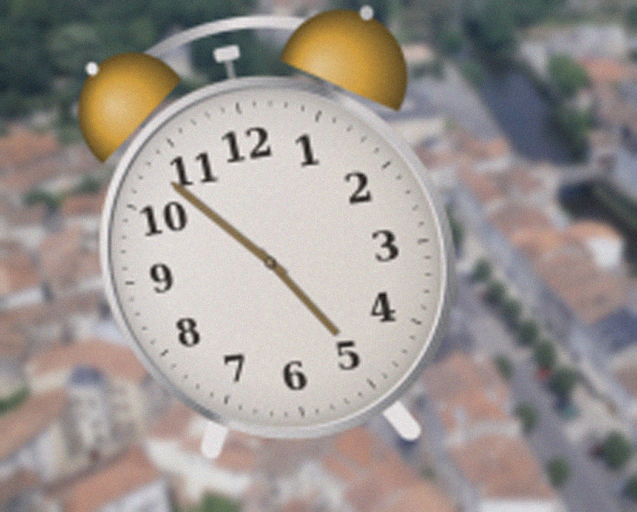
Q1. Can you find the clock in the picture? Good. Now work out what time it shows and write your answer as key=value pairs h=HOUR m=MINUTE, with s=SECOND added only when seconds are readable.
h=4 m=53
